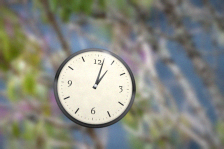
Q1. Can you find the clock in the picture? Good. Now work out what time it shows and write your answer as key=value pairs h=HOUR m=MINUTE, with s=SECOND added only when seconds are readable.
h=1 m=2
